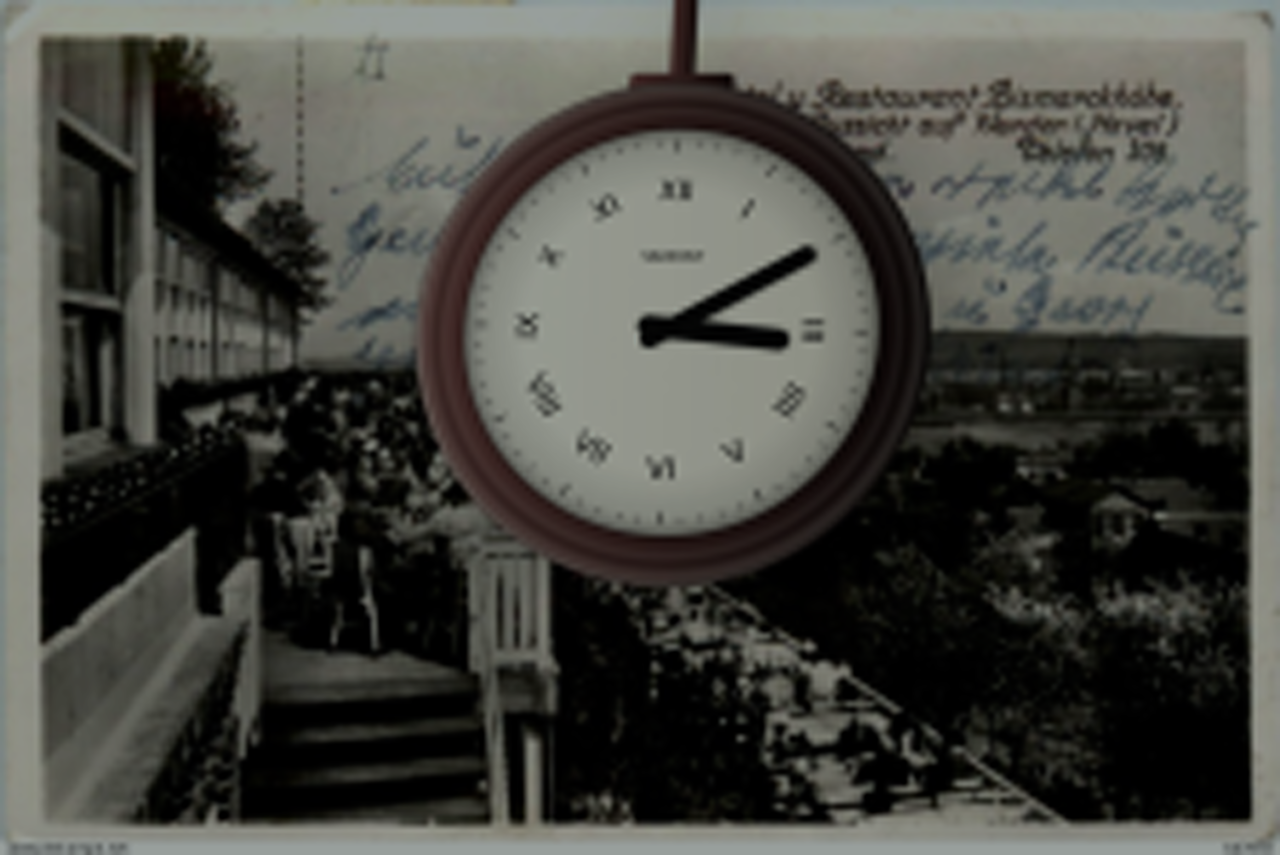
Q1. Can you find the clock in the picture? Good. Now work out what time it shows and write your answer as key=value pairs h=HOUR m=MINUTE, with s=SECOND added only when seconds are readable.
h=3 m=10
